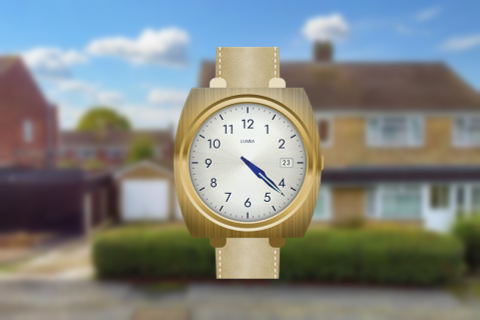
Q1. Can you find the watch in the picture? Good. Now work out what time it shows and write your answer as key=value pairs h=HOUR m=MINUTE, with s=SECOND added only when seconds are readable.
h=4 m=22
